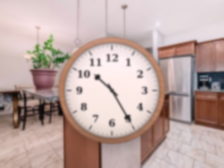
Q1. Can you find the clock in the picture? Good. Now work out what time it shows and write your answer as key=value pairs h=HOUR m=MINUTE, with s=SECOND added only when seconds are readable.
h=10 m=25
